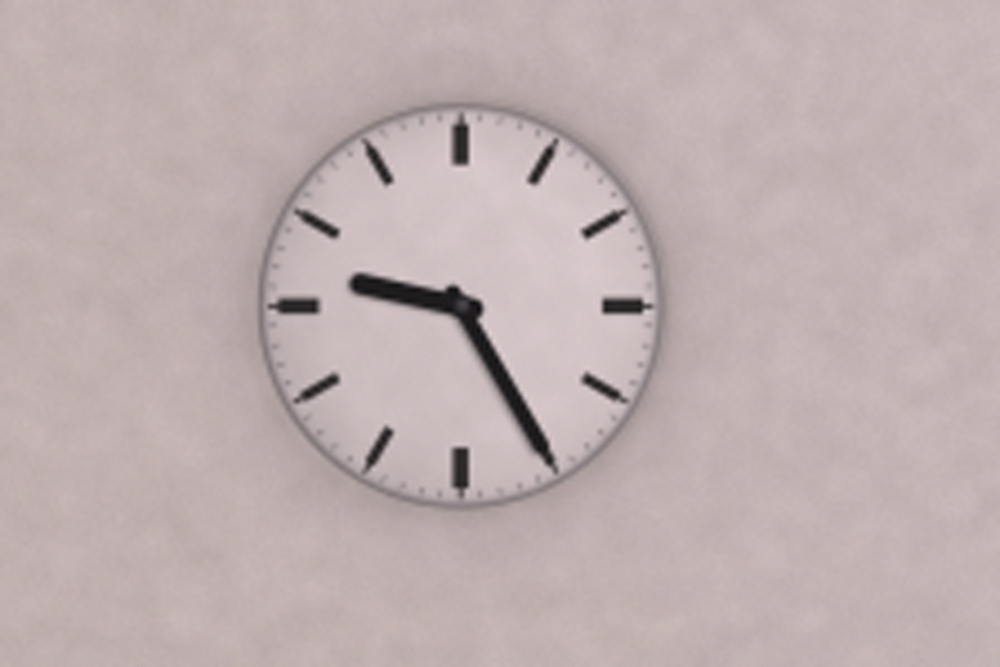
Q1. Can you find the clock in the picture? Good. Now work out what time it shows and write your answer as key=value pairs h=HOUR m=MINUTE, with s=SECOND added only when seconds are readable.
h=9 m=25
